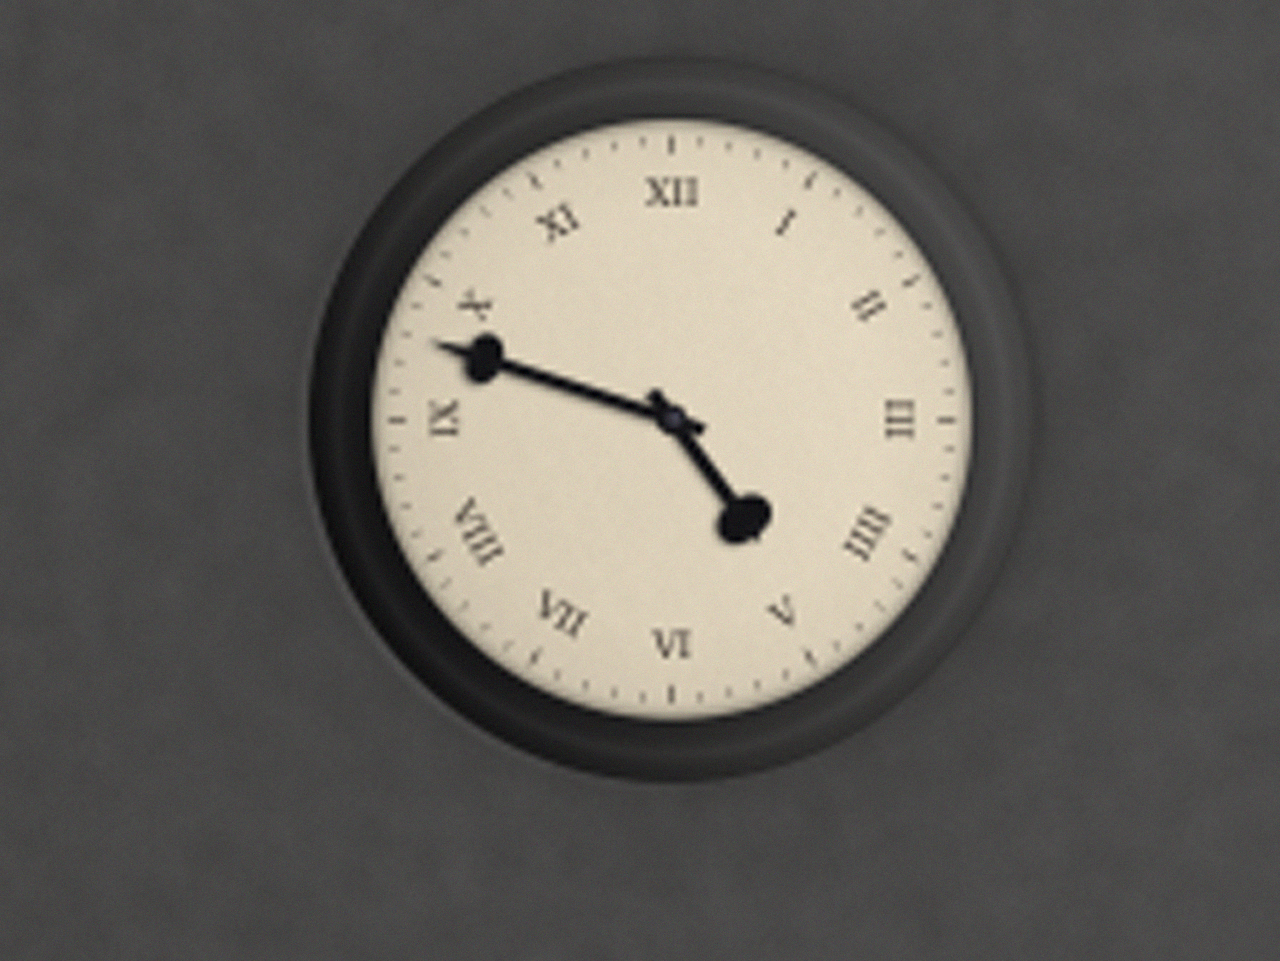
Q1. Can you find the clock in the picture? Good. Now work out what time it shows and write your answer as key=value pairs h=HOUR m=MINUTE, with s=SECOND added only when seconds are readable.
h=4 m=48
